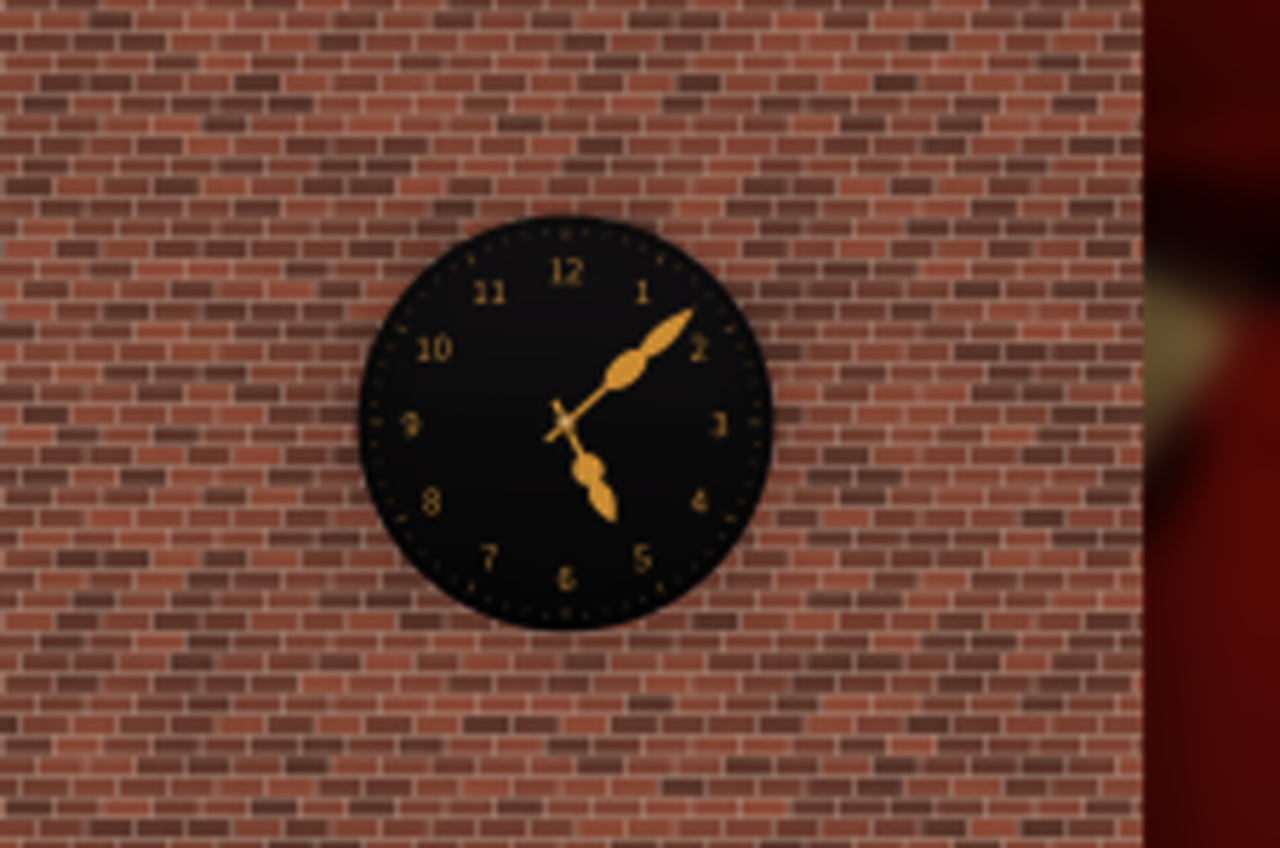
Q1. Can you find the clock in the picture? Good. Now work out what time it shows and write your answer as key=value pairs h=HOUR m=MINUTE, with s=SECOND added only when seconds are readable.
h=5 m=8
